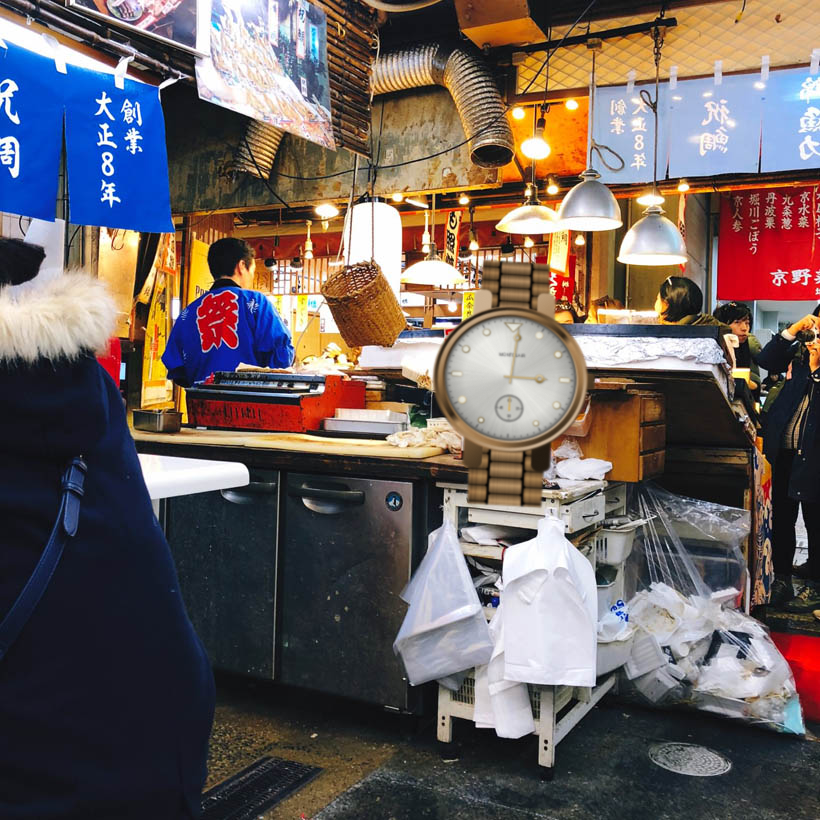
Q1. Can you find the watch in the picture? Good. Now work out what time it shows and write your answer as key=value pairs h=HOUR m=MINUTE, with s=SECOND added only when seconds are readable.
h=3 m=1
